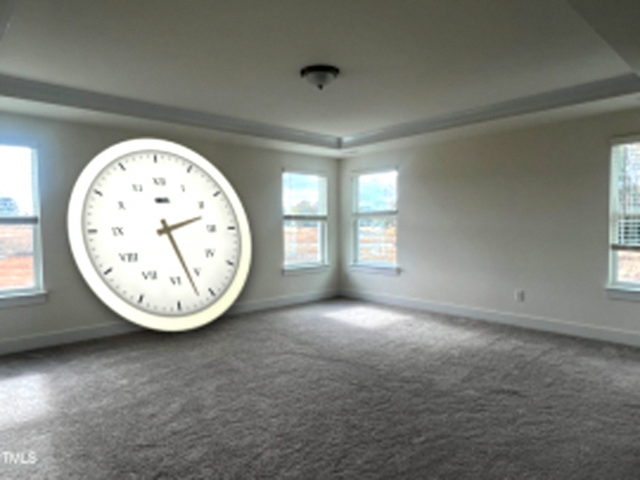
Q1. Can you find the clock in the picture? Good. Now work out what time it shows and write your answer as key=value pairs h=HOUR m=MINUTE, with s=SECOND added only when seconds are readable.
h=2 m=27
